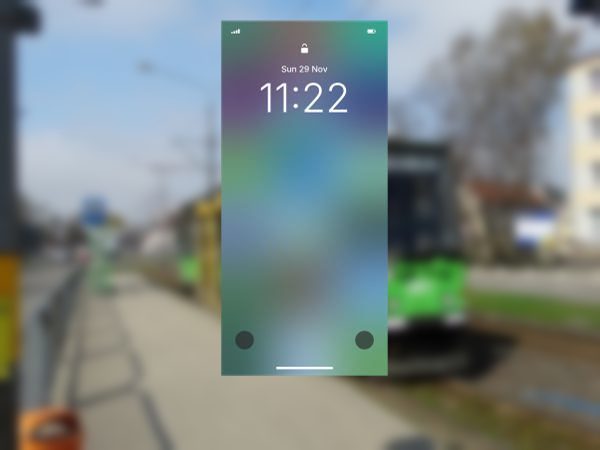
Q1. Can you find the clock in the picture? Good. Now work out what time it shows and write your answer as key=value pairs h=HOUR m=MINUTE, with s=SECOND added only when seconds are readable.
h=11 m=22
